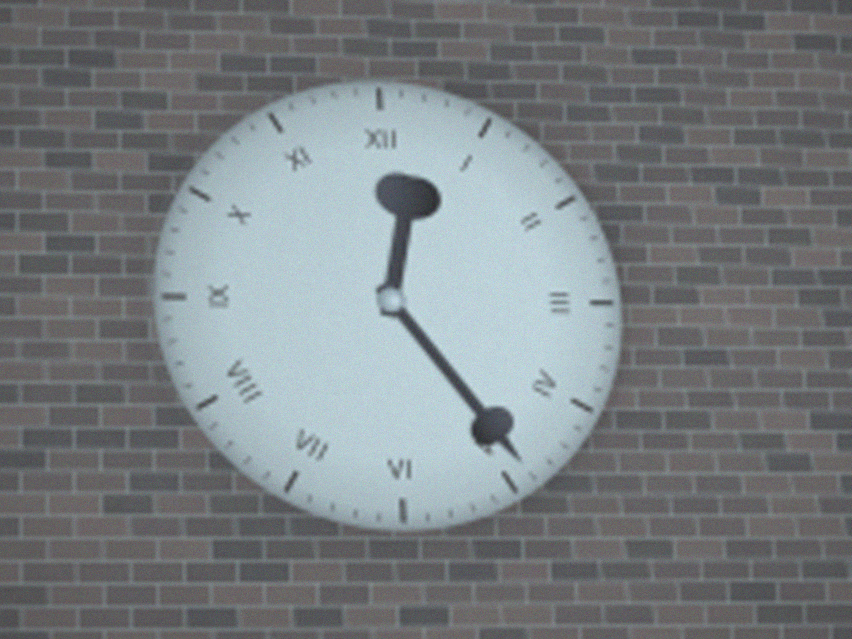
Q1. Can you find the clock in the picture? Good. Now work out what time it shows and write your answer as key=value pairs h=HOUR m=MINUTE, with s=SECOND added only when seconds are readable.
h=12 m=24
